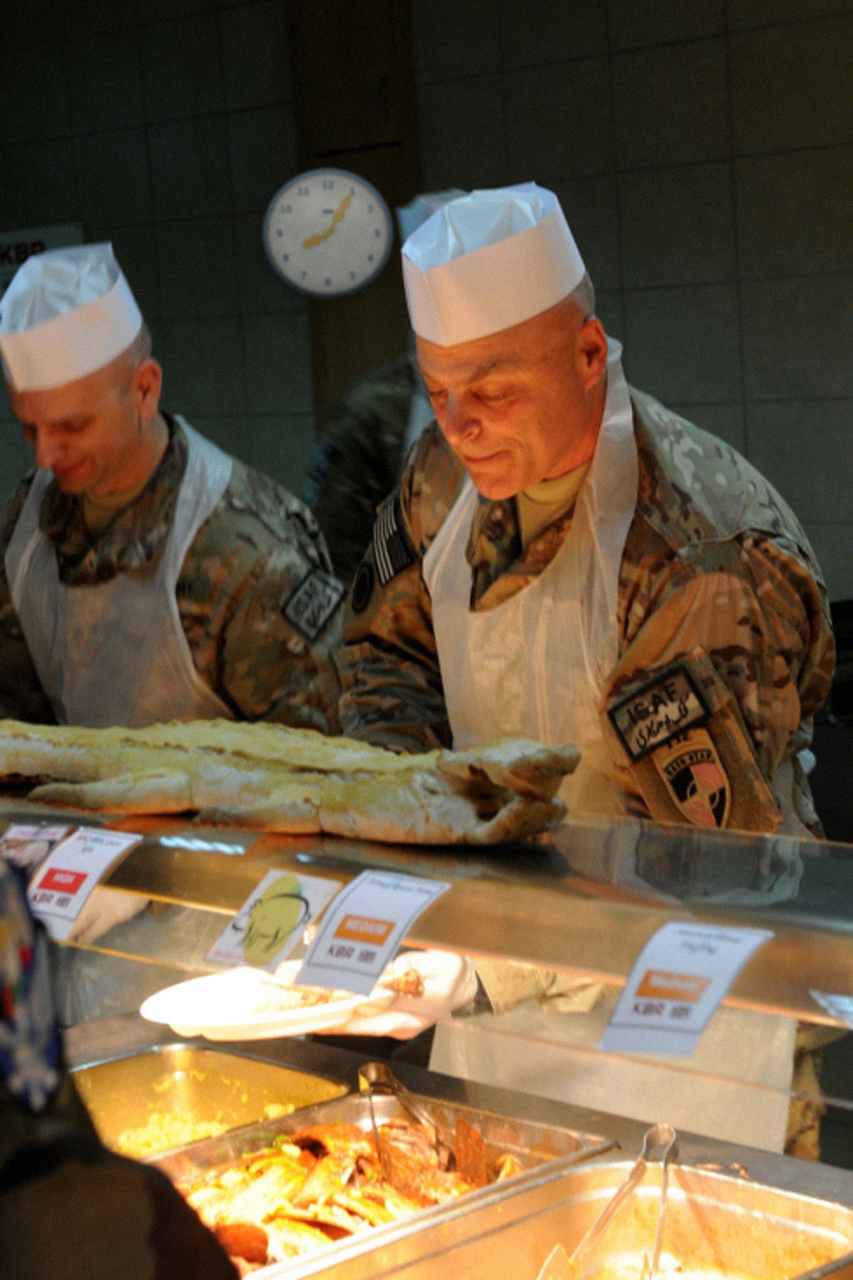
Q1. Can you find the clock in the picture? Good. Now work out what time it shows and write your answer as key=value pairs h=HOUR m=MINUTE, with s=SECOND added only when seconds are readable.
h=8 m=5
